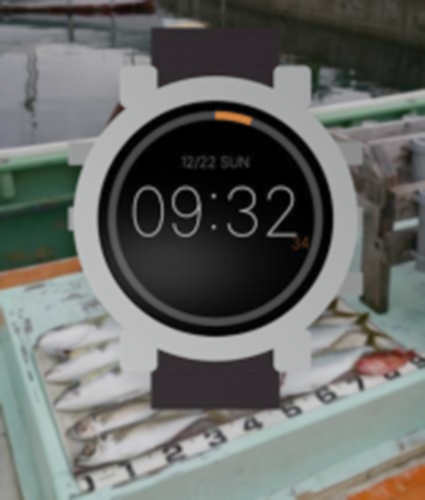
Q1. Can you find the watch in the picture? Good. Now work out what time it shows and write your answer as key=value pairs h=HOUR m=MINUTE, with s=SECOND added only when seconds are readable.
h=9 m=32
